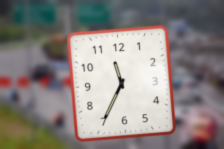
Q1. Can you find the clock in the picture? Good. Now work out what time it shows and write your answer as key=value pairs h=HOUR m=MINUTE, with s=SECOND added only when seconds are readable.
h=11 m=35
